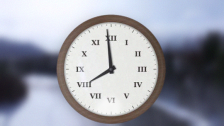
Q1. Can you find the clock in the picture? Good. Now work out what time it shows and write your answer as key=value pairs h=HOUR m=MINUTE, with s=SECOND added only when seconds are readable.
h=7 m=59
